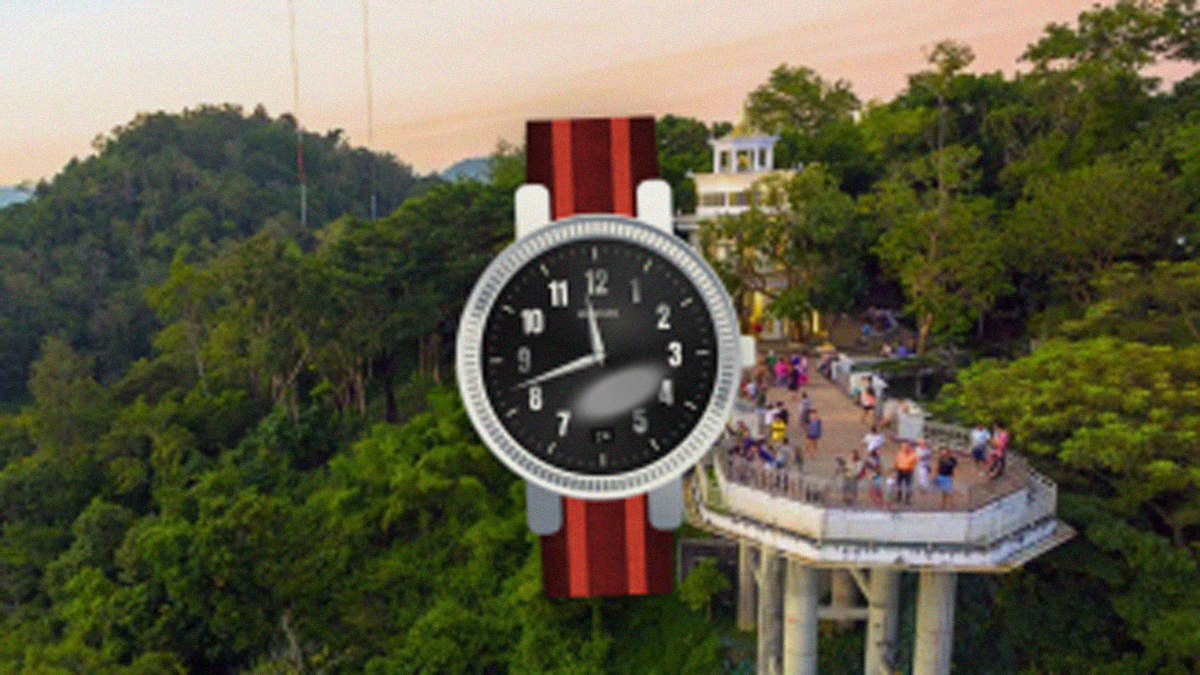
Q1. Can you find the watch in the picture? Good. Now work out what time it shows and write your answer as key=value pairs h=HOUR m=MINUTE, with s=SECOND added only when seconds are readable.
h=11 m=42
